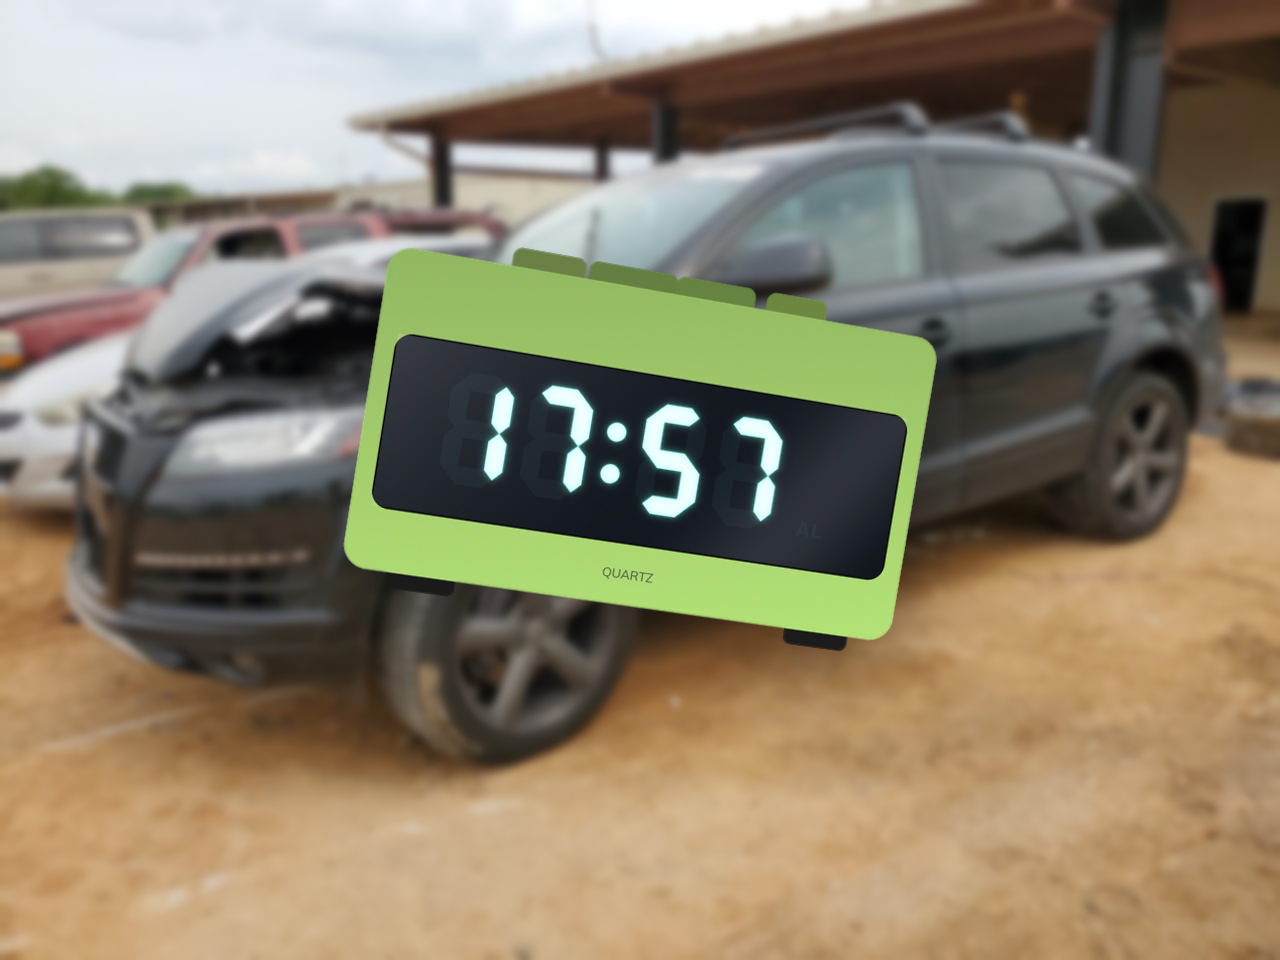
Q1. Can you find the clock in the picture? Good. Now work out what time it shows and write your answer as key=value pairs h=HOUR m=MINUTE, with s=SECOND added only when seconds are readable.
h=17 m=57
